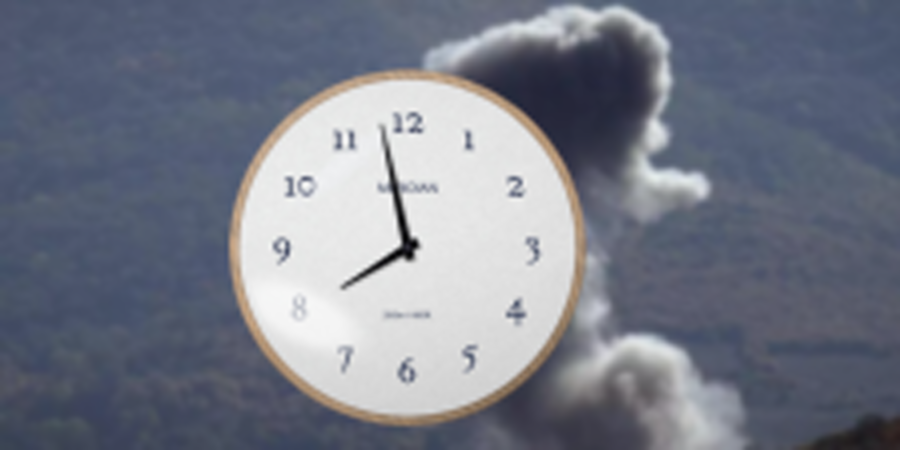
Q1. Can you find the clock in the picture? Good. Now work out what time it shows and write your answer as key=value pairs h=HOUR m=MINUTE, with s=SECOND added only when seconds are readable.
h=7 m=58
